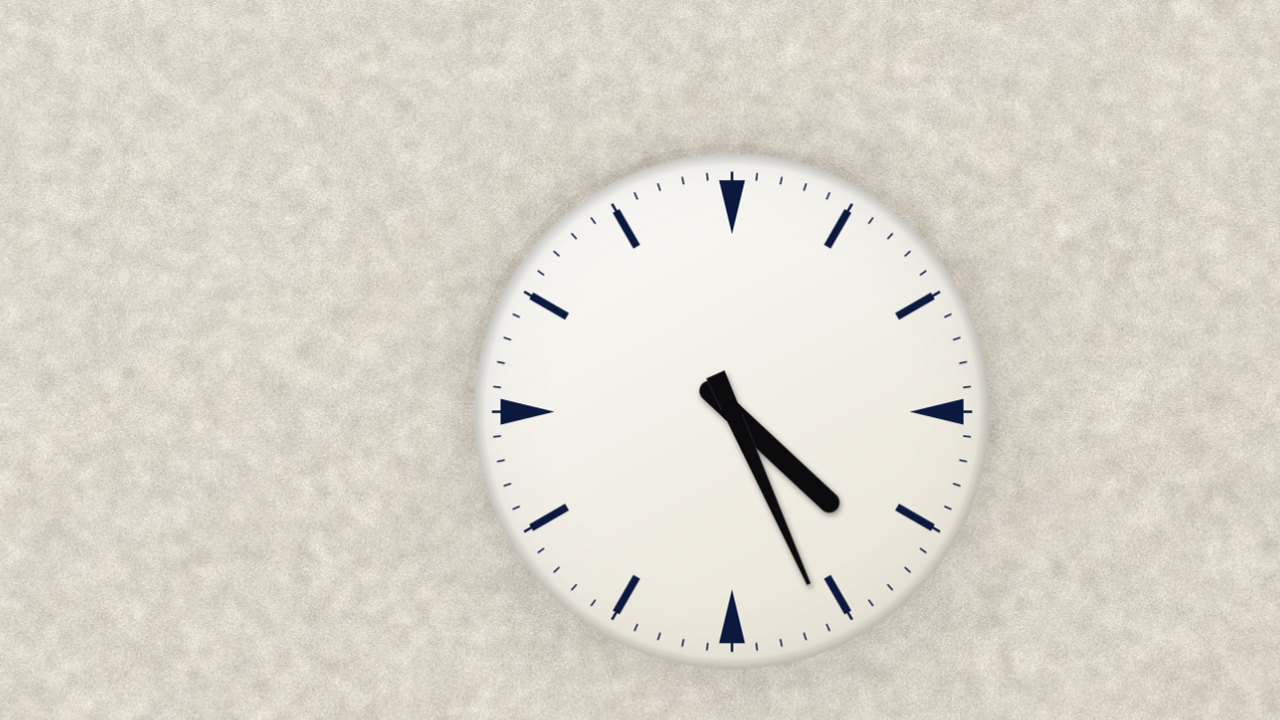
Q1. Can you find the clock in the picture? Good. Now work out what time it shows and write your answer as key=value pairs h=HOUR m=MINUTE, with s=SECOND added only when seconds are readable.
h=4 m=26
